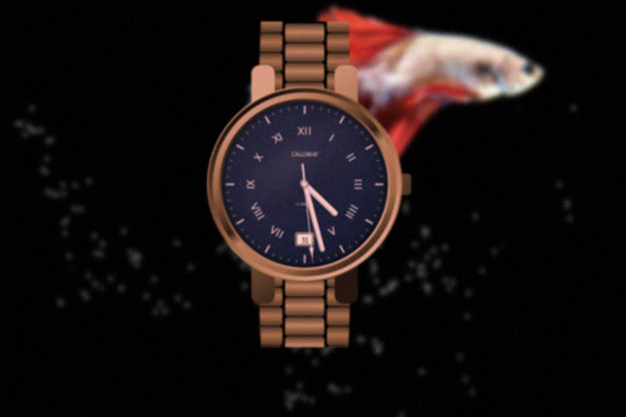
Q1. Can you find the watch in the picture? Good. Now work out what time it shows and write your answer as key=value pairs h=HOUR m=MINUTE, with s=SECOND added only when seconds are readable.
h=4 m=27 s=29
